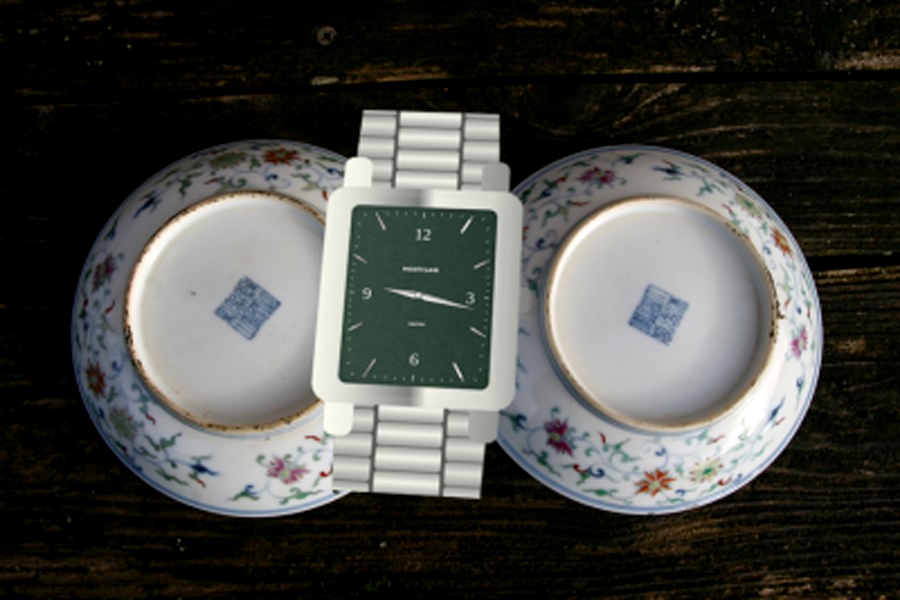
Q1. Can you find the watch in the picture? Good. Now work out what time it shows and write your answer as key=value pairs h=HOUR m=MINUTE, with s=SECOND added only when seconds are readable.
h=9 m=17
